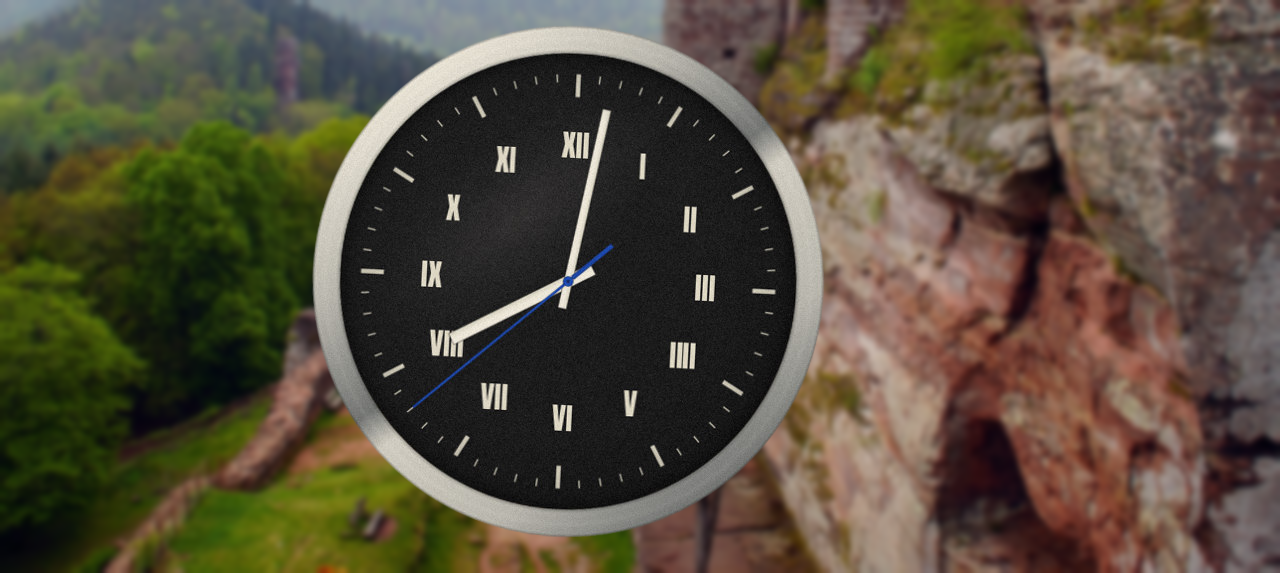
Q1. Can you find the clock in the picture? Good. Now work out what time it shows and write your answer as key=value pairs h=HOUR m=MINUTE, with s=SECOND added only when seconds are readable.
h=8 m=1 s=38
